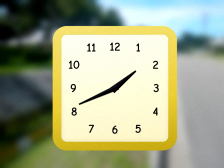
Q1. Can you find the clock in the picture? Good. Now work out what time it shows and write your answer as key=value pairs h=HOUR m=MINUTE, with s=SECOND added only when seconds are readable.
h=1 m=41
